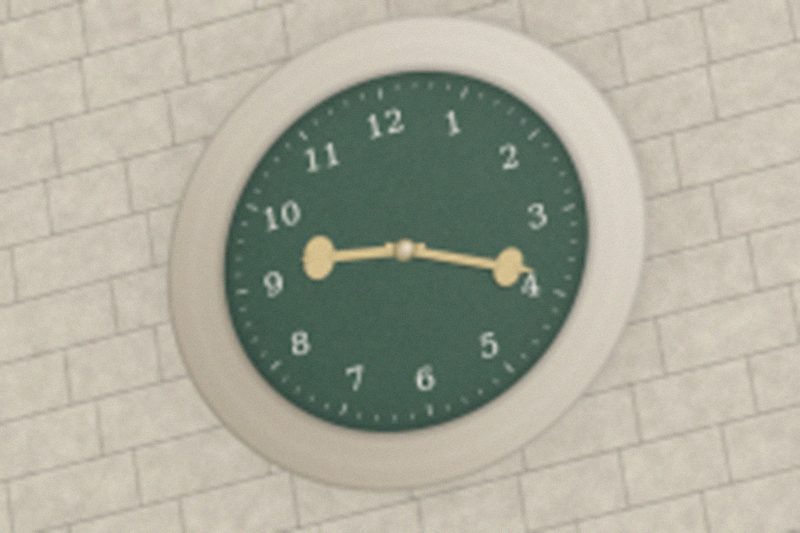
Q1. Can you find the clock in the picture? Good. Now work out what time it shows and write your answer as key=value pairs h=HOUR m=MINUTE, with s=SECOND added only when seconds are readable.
h=9 m=19
